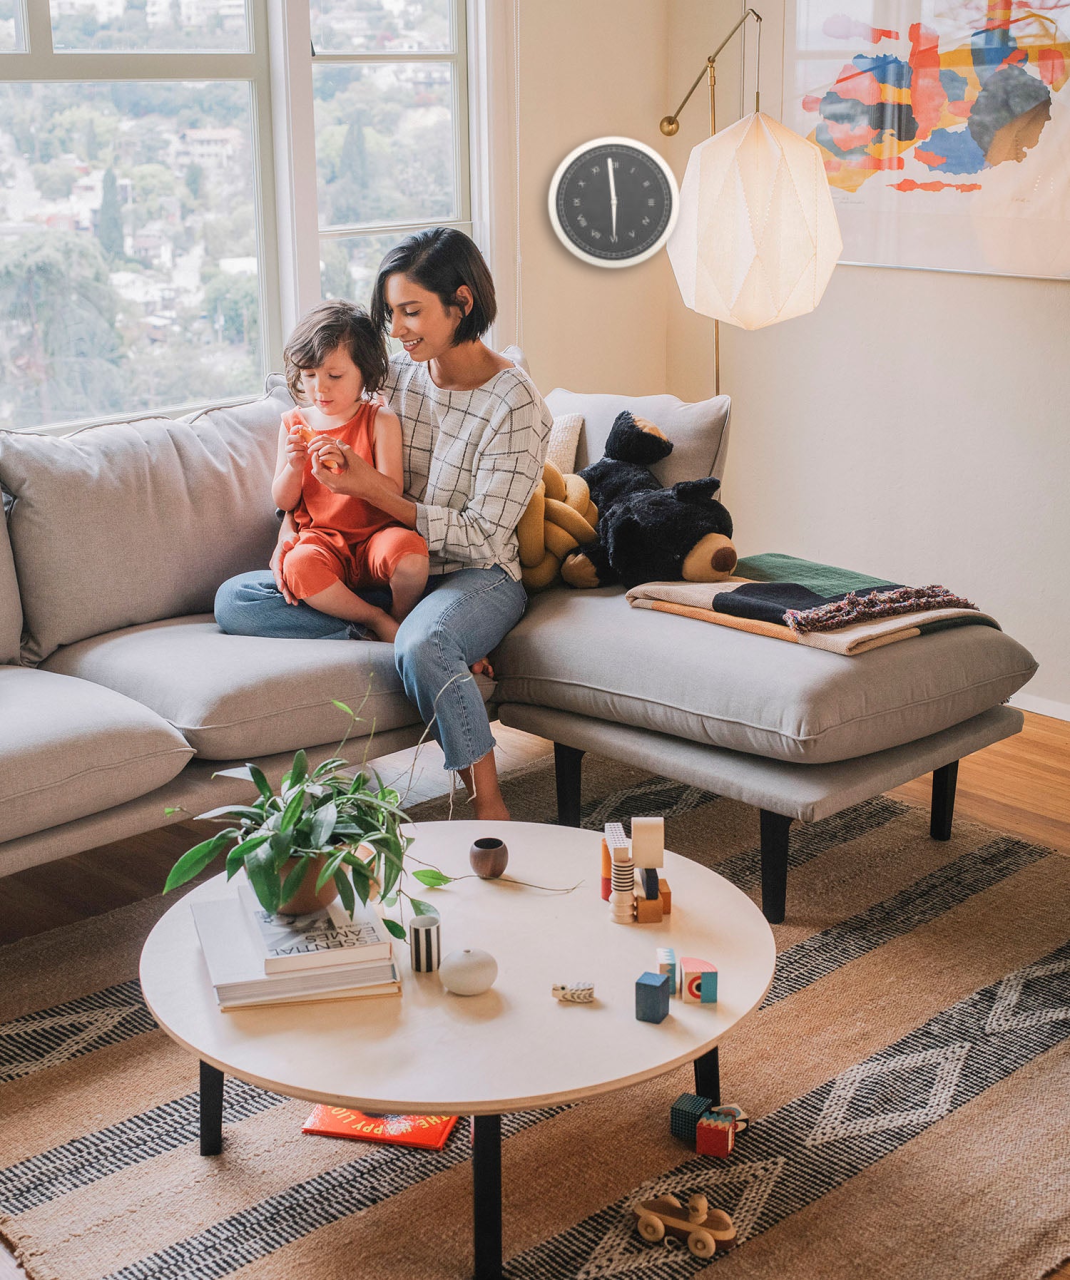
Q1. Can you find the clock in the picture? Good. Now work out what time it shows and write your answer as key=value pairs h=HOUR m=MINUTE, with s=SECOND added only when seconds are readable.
h=5 m=59
